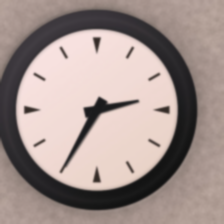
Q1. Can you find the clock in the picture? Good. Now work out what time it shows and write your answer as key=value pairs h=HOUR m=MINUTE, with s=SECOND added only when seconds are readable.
h=2 m=35
